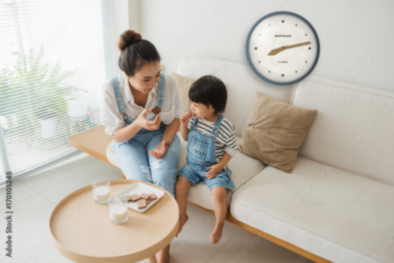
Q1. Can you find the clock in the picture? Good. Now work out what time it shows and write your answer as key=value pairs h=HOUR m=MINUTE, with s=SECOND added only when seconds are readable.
h=8 m=13
